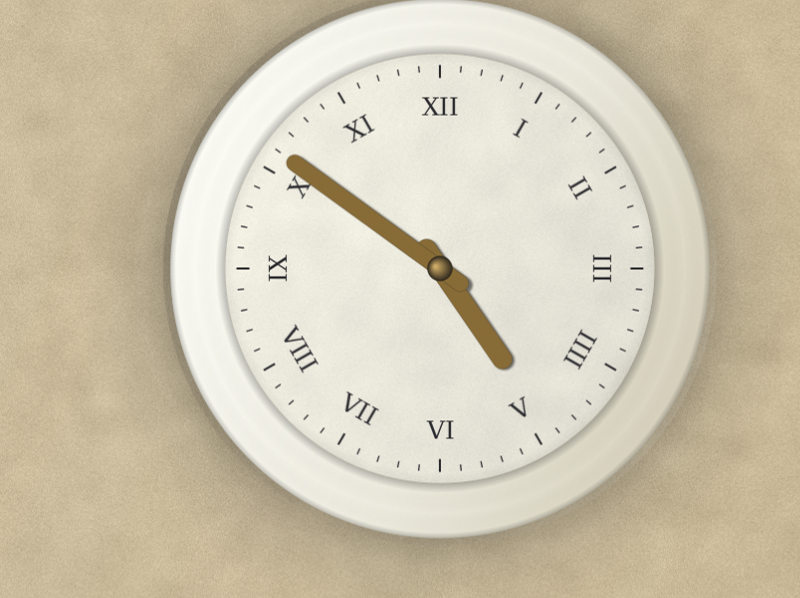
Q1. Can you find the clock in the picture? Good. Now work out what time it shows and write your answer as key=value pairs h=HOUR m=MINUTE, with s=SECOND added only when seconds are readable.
h=4 m=51
